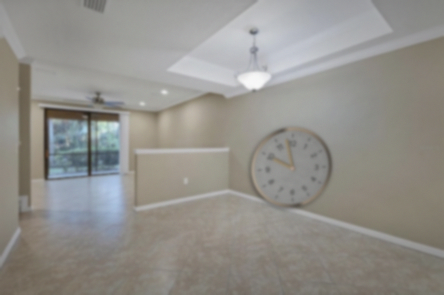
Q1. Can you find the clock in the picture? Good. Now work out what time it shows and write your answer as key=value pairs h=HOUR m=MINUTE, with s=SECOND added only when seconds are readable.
h=9 m=58
